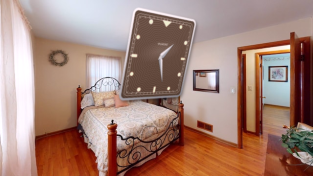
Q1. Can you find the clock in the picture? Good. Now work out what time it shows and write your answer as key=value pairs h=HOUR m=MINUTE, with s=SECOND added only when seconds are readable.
h=1 m=27
